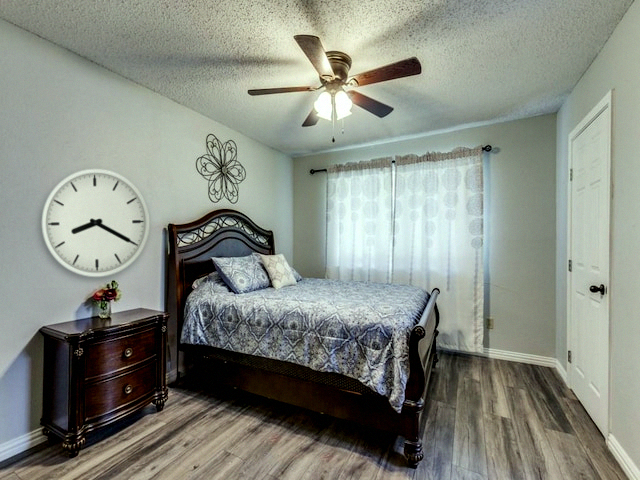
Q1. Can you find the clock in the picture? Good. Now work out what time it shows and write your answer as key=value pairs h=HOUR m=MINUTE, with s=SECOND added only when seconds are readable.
h=8 m=20
